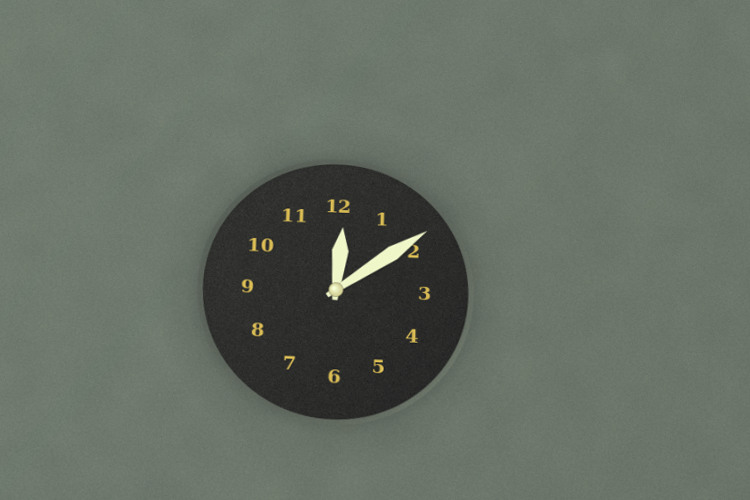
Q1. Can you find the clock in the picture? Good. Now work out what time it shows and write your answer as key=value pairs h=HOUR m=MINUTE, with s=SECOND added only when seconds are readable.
h=12 m=9
